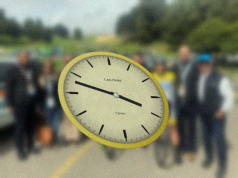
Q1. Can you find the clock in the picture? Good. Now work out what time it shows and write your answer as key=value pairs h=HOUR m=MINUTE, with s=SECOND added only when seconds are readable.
h=3 m=48
